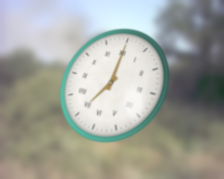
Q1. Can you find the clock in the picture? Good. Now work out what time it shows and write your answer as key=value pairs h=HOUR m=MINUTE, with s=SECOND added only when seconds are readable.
h=7 m=0
